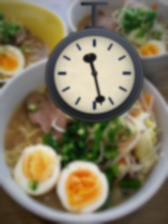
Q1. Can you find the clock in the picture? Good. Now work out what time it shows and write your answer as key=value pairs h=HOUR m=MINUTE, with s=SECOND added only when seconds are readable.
h=11 m=28
